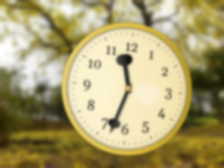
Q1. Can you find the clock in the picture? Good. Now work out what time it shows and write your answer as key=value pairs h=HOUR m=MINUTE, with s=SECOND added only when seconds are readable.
h=11 m=33
